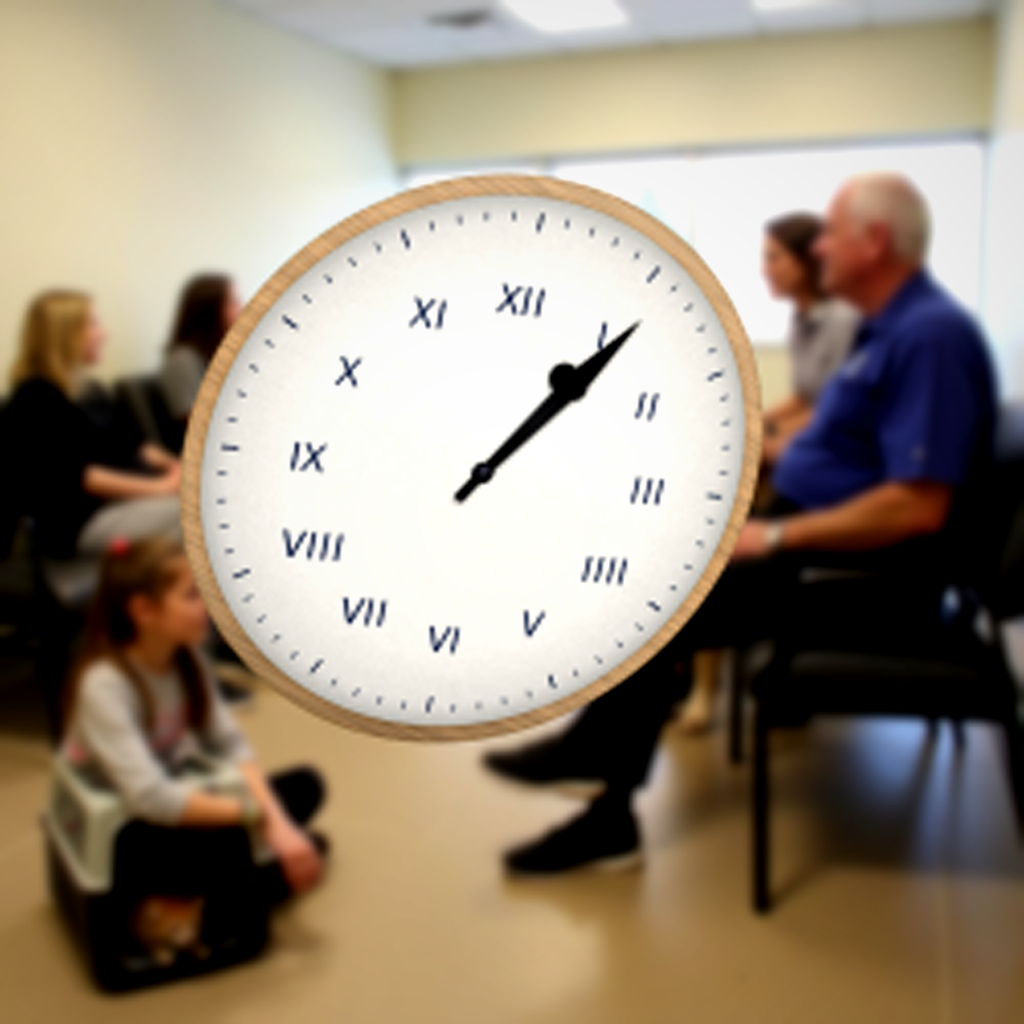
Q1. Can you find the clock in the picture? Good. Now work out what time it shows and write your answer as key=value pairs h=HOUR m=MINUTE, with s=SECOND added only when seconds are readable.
h=1 m=6
